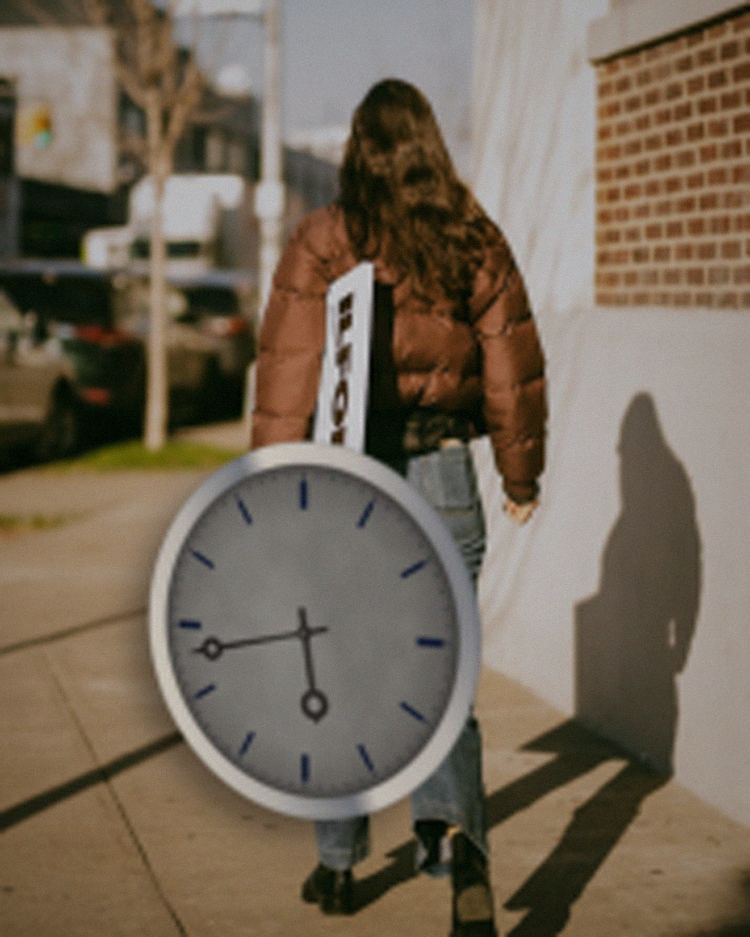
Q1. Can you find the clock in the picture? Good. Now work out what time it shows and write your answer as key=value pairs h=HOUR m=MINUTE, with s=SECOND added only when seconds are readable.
h=5 m=43
